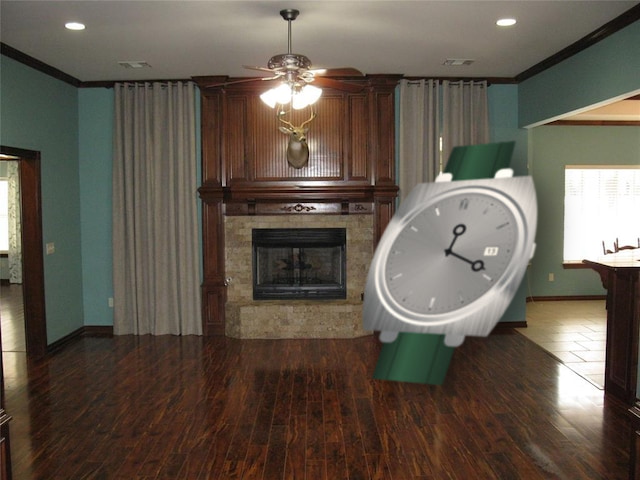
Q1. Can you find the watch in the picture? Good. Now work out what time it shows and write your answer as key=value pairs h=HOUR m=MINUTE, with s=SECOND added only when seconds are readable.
h=12 m=19
